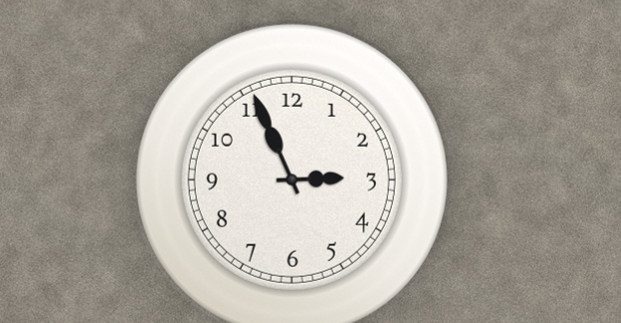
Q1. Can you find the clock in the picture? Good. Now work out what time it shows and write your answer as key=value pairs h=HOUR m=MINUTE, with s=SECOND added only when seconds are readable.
h=2 m=56
